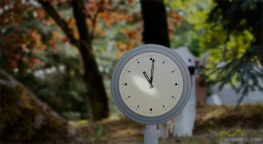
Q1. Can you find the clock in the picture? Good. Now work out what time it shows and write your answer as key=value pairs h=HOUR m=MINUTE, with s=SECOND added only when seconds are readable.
h=11 m=1
